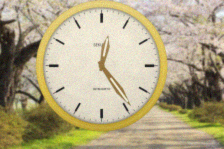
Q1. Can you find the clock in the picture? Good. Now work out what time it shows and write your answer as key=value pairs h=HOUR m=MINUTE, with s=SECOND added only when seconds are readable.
h=12 m=24
